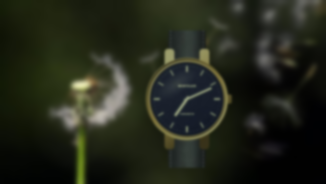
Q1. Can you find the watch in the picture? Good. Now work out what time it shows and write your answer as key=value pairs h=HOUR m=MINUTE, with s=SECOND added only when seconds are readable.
h=7 m=11
